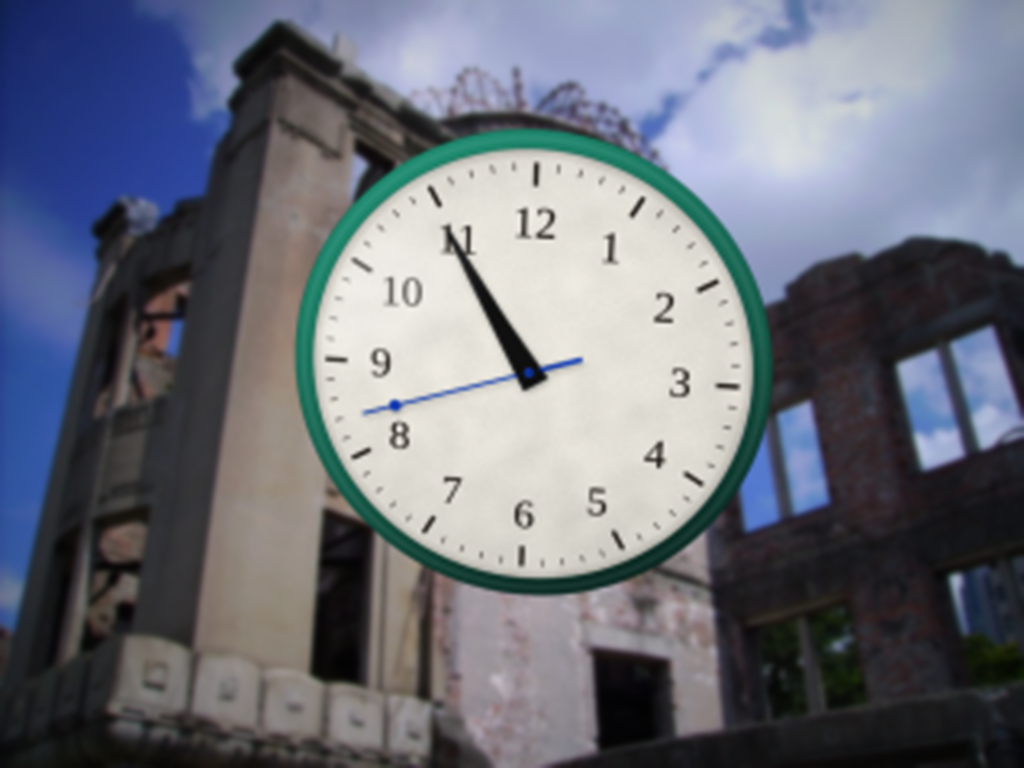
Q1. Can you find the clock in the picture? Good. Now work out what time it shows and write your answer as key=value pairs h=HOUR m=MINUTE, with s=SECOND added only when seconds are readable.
h=10 m=54 s=42
